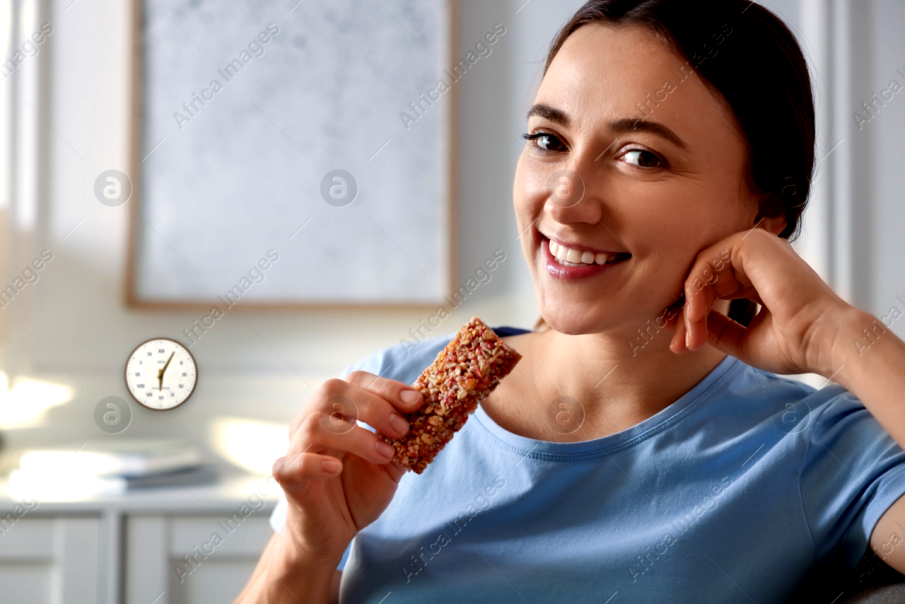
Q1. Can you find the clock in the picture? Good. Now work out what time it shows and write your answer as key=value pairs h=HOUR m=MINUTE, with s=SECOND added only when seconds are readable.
h=6 m=5
